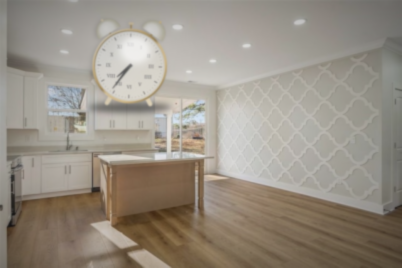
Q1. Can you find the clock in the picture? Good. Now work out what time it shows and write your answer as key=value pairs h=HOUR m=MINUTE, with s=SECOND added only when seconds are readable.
h=7 m=36
